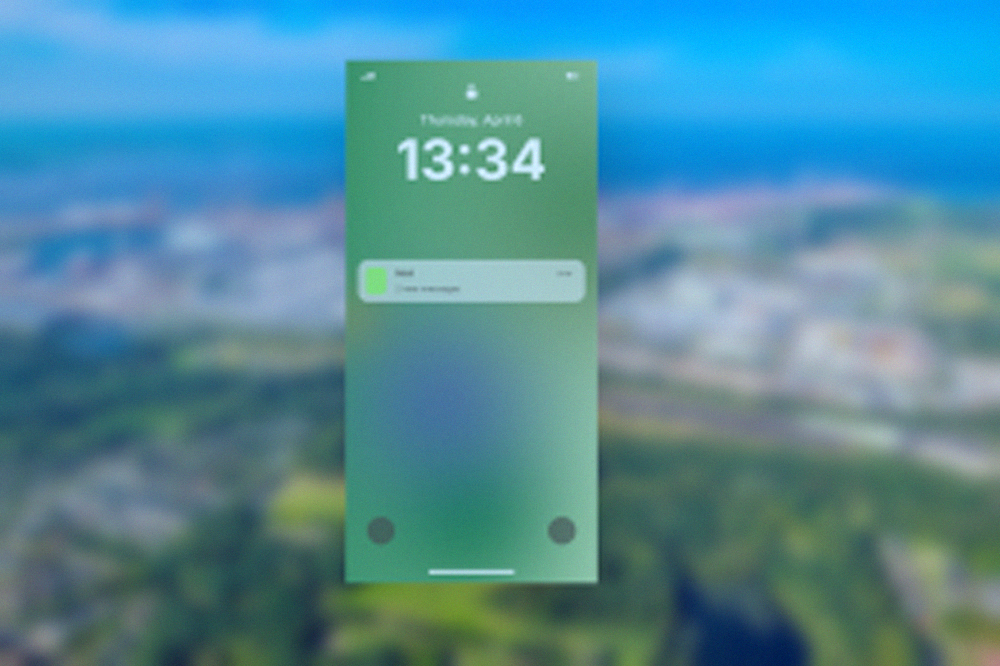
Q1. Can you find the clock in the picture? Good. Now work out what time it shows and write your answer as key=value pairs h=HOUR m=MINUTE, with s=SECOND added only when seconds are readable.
h=13 m=34
